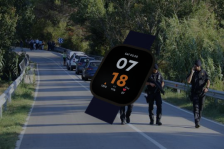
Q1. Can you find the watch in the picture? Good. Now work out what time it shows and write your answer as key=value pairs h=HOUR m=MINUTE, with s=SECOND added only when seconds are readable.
h=7 m=18
